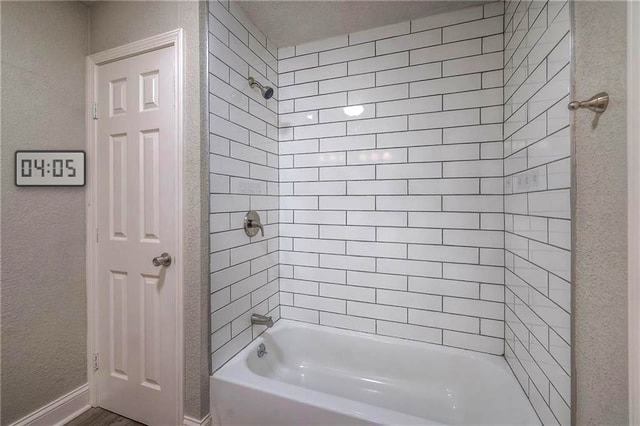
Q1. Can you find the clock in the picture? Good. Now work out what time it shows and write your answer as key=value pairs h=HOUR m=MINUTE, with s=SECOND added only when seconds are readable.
h=4 m=5
